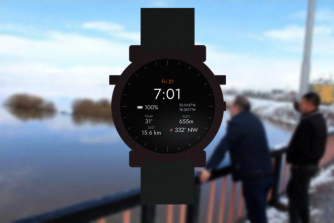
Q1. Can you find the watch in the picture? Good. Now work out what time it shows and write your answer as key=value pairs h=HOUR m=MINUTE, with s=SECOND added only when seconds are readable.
h=7 m=1
